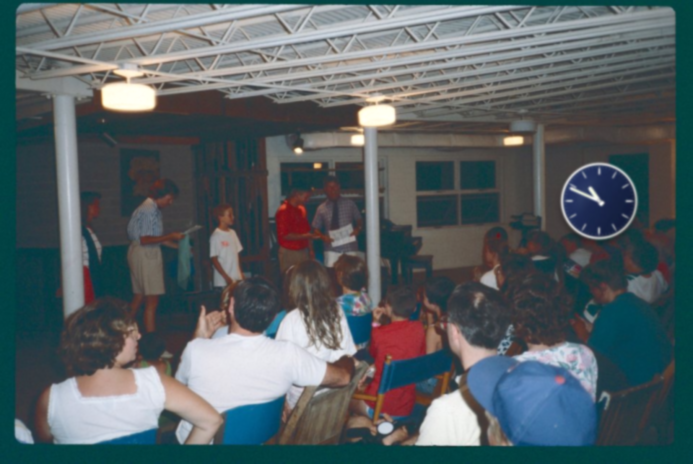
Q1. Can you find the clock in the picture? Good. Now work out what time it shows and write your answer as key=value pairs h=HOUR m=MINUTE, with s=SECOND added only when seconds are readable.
h=10 m=49
